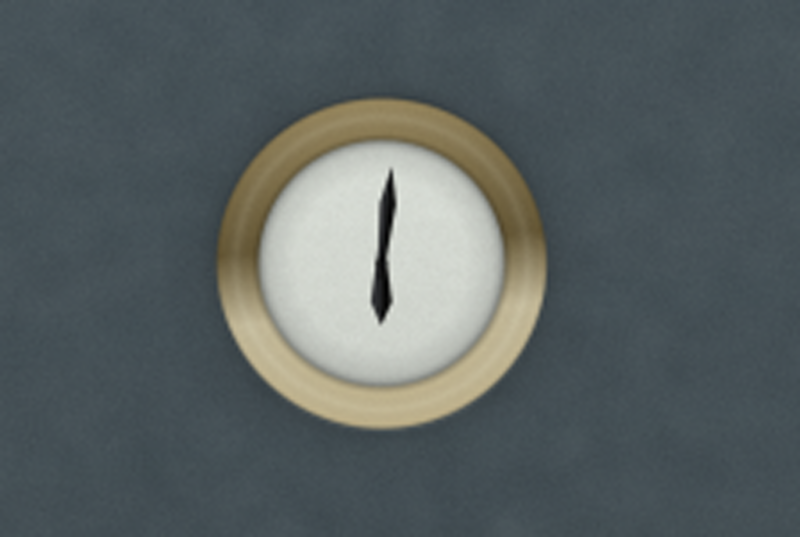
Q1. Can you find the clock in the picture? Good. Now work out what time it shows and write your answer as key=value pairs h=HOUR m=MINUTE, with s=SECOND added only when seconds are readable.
h=6 m=1
